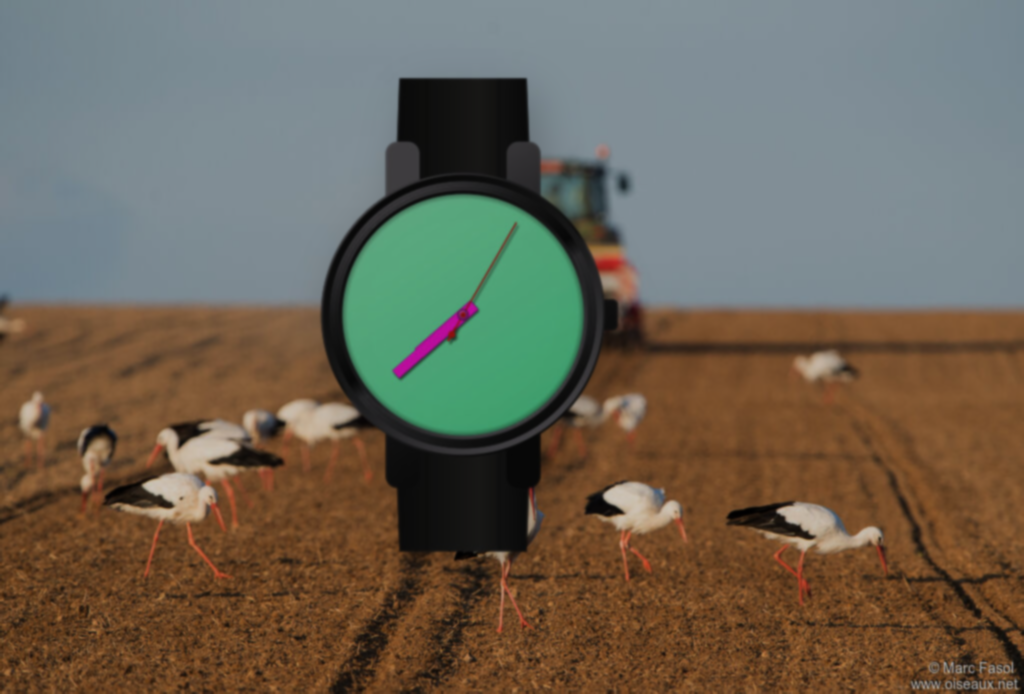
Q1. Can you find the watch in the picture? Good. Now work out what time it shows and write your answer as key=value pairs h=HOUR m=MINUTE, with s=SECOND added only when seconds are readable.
h=7 m=38 s=5
